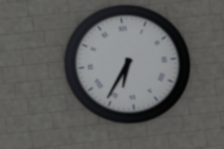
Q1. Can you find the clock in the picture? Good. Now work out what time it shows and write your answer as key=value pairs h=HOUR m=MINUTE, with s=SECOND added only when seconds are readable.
h=6 m=36
